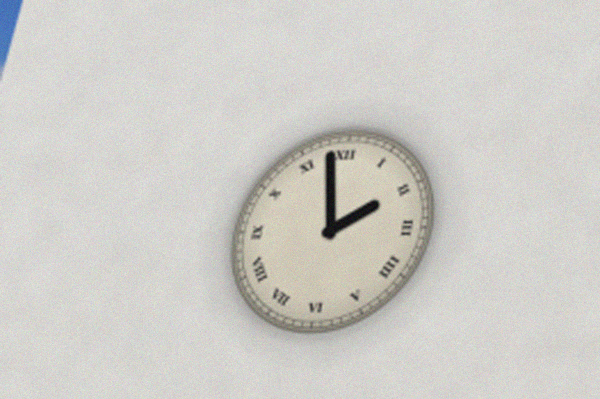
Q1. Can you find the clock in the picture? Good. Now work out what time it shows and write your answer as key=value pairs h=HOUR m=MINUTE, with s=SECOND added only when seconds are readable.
h=1 m=58
